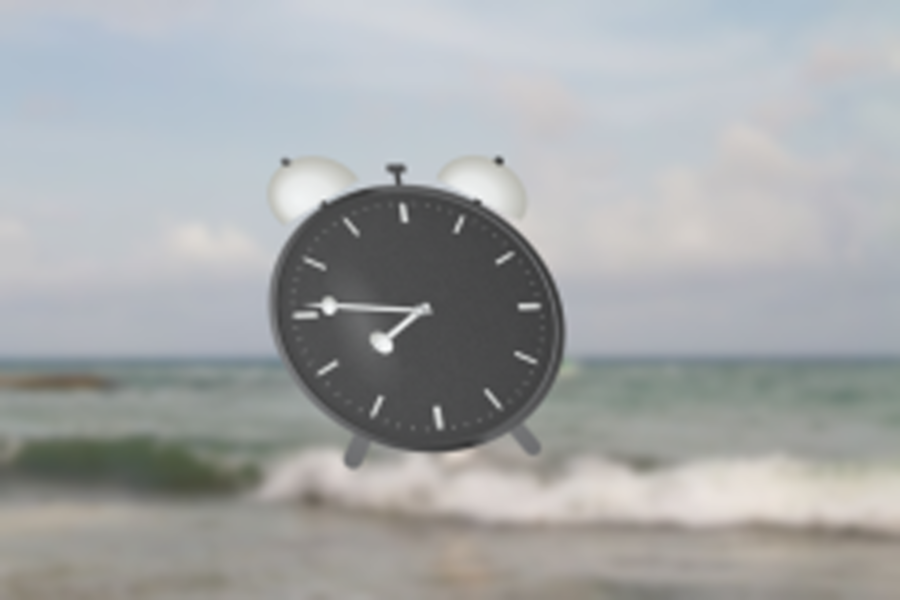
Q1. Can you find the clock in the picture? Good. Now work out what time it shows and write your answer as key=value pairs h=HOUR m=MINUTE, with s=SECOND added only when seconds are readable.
h=7 m=46
